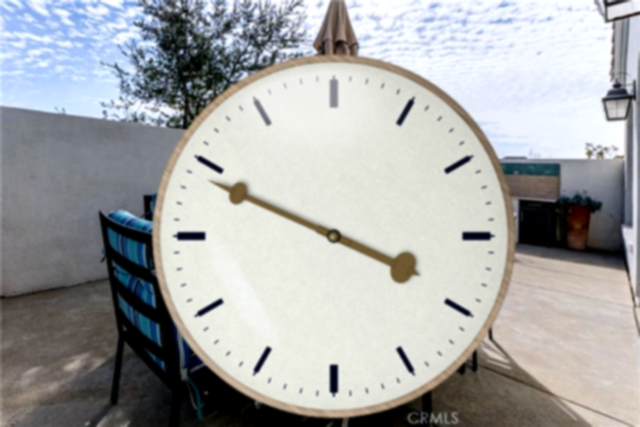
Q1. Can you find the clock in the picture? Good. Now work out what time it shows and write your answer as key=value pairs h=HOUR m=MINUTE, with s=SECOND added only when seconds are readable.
h=3 m=49
